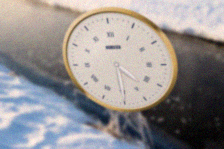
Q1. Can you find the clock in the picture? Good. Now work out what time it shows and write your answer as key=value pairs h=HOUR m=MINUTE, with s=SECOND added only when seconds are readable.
h=4 m=30
